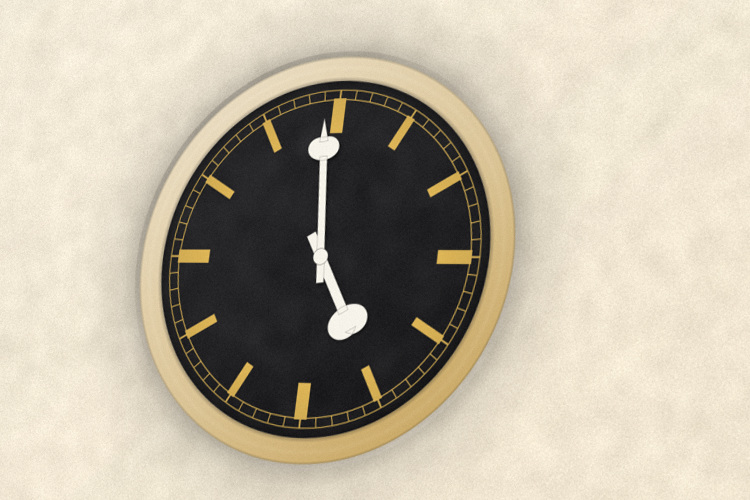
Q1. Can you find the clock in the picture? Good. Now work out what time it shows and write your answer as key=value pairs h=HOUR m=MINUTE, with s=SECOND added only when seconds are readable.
h=4 m=59
